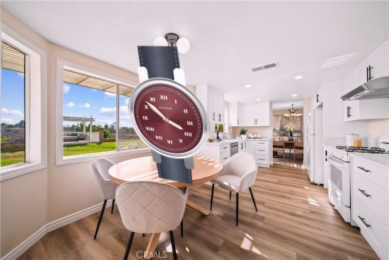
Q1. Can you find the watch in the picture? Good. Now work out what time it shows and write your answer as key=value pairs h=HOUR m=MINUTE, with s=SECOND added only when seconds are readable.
h=3 m=52
